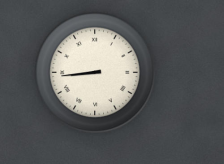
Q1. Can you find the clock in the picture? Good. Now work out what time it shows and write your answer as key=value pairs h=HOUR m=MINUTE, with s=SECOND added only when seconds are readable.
h=8 m=44
